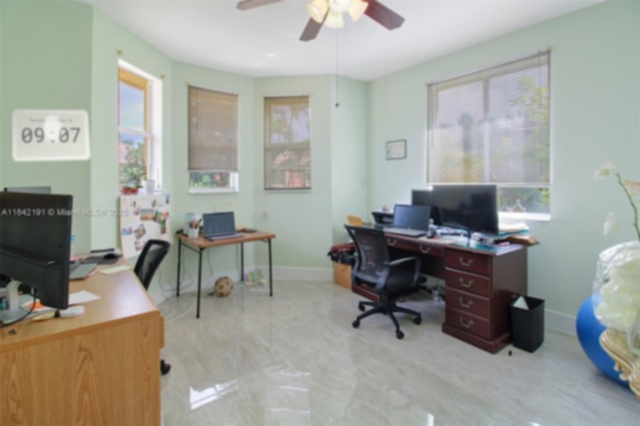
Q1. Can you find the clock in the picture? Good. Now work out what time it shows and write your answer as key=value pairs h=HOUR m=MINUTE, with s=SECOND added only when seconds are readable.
h=9 m=7
